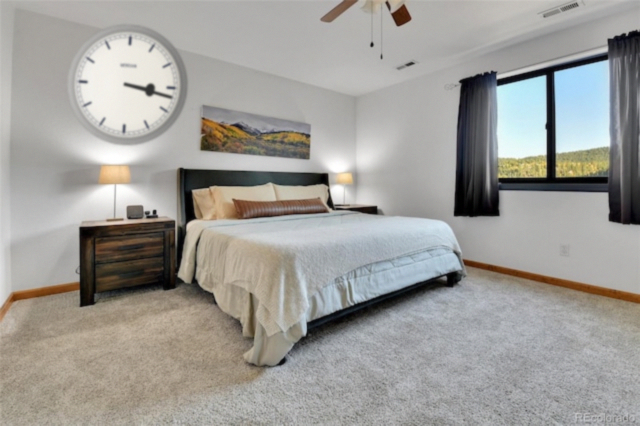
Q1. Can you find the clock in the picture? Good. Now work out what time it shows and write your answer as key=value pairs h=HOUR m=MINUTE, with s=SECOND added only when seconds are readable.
h=3 m=17
